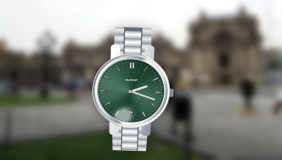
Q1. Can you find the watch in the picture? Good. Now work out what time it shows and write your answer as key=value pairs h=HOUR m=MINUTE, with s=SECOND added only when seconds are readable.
h=2 m=18
